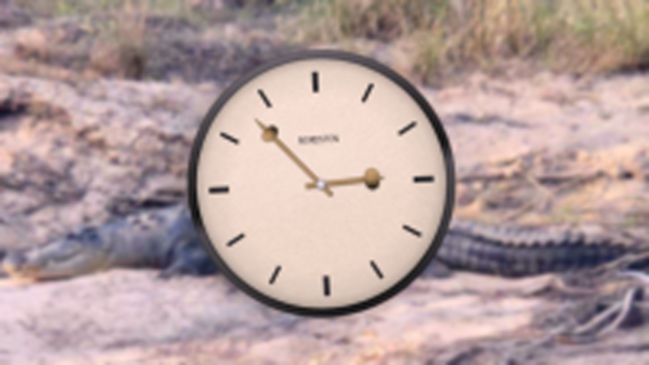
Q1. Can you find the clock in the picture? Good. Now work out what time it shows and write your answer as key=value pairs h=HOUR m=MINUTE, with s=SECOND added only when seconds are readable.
h=2 m=53
